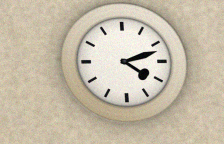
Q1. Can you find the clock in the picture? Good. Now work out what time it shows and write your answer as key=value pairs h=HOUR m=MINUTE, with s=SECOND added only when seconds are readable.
h=4 m=12
